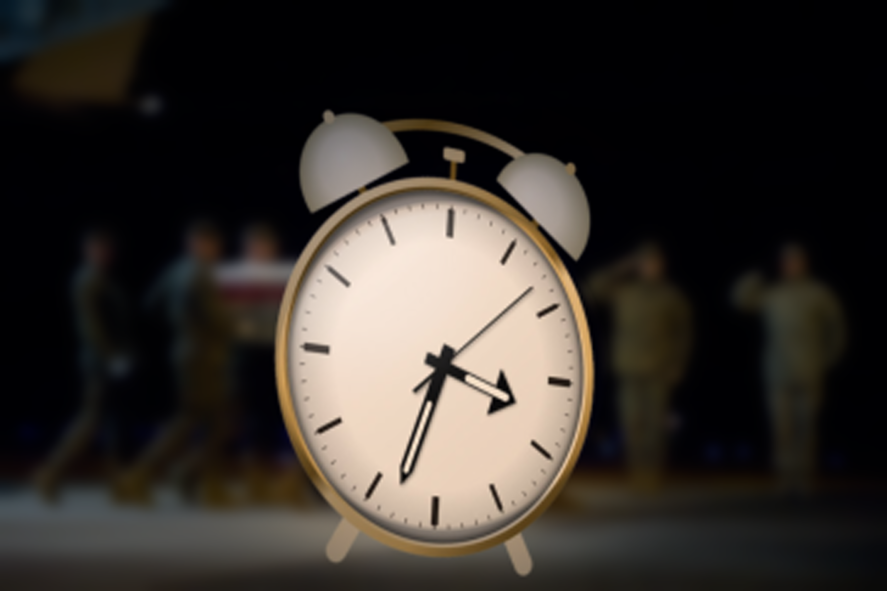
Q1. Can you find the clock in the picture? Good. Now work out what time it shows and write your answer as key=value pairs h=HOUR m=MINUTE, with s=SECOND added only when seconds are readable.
h=3 m=33 s=8
